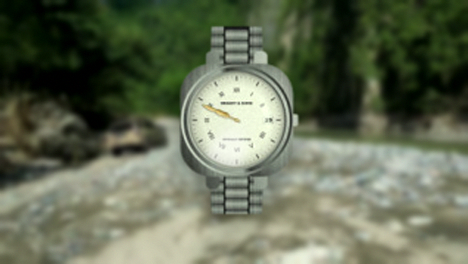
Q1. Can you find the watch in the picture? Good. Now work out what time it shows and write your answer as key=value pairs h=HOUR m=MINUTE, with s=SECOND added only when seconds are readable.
h=9 m=49
